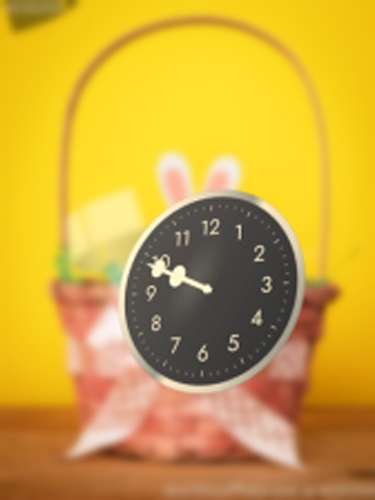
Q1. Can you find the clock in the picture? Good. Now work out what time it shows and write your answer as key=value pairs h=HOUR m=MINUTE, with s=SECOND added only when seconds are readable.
h=9 m=49
